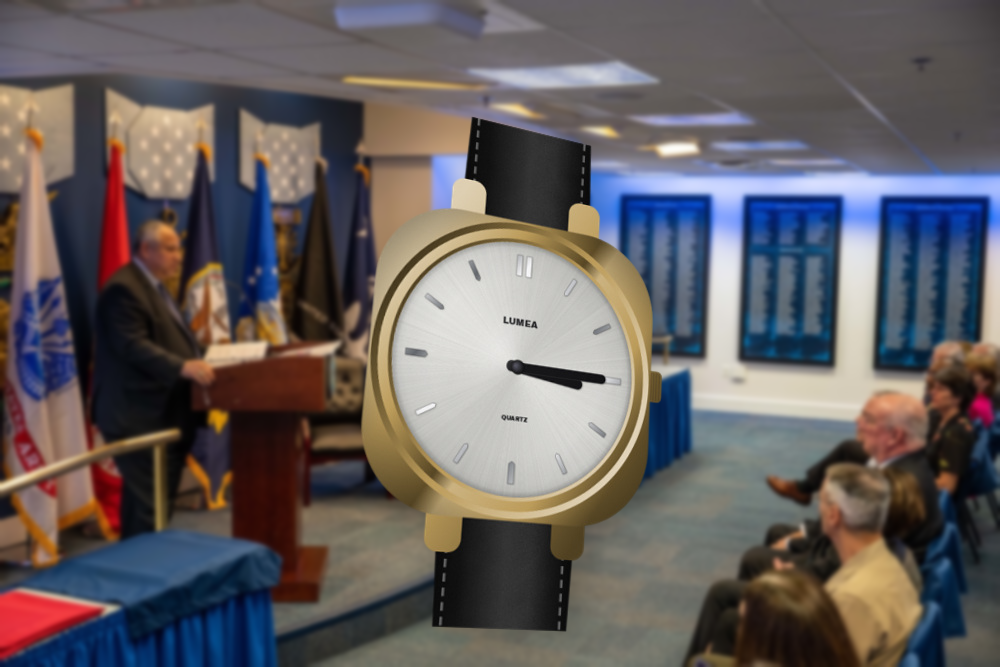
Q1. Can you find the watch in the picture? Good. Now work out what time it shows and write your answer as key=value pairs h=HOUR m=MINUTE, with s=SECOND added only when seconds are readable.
h=3 m=15
